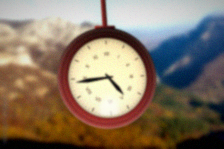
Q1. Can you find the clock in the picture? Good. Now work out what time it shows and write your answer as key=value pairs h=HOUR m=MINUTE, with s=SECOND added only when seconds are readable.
h=4 m=44
